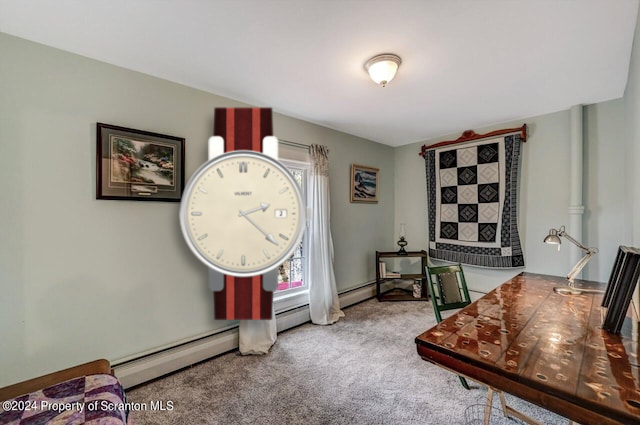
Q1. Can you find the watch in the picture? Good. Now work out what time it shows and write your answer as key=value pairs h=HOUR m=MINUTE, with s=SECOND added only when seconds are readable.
h=2 m=22
